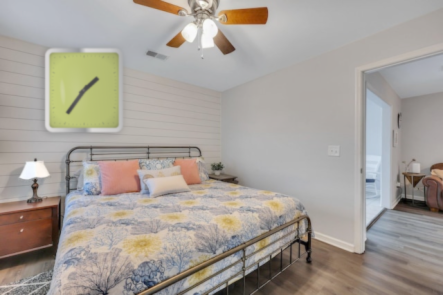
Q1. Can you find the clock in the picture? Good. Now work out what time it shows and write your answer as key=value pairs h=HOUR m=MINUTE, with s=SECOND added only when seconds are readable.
h=1 m=36
